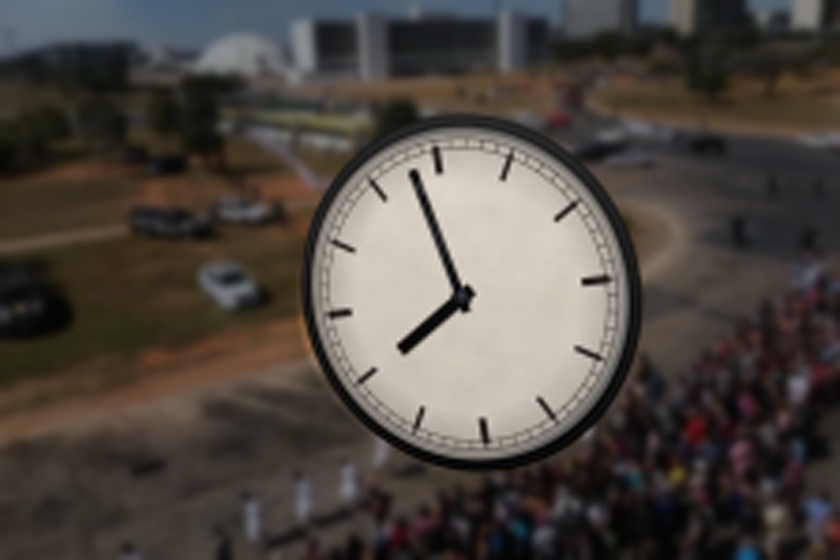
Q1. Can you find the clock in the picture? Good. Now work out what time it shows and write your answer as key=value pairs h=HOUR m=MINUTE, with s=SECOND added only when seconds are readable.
h=7 m=58
